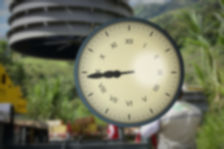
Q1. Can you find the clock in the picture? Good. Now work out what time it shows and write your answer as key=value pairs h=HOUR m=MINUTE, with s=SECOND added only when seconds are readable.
h=8 m=44
